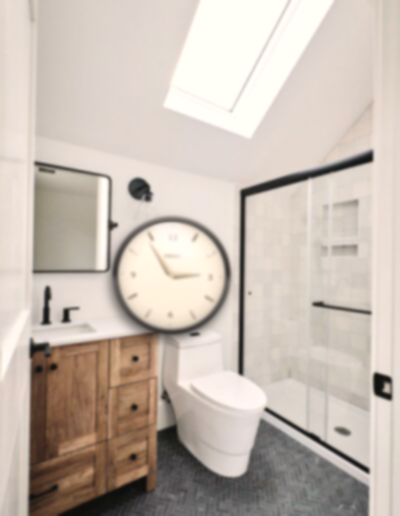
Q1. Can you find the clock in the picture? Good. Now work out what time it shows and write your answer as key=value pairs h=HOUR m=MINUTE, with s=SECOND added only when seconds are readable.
h=2 m=54
